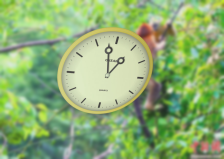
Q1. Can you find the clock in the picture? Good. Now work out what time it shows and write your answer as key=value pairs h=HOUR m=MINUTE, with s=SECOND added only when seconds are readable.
h=12 m=58
